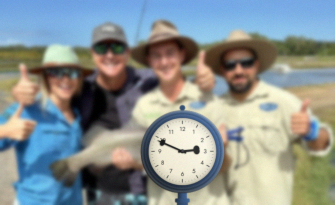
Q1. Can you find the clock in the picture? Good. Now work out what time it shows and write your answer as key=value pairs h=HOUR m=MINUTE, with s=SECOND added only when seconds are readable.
h=2 m=49
